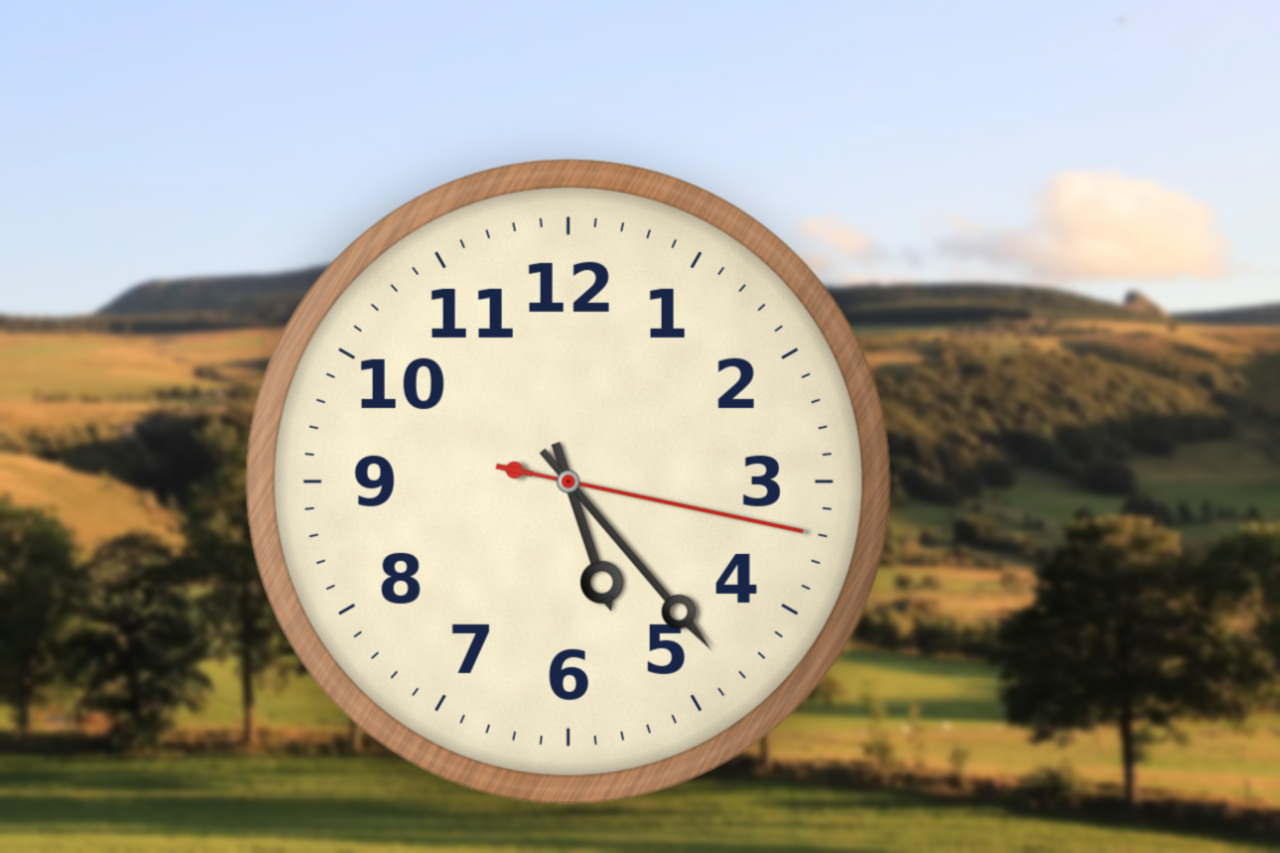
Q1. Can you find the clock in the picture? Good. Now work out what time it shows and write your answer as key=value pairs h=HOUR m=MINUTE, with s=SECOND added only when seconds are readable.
h=5 m=23 s=17
